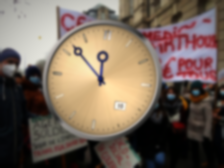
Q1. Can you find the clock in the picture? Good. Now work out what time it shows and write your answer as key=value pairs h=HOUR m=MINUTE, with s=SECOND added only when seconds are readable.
h=11 m=52
